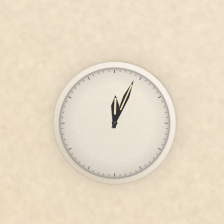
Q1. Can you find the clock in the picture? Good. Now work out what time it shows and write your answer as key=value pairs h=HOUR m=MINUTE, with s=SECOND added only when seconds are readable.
h=12 m=4
